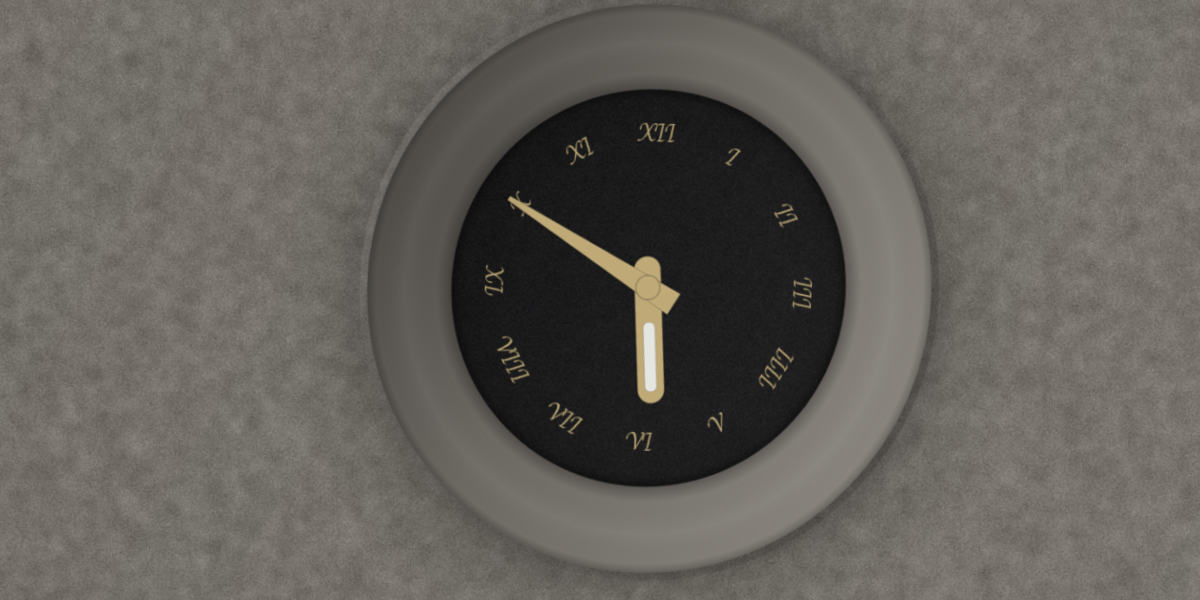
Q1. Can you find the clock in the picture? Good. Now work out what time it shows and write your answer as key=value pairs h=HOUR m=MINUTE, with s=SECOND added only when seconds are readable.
h=5 m=50
